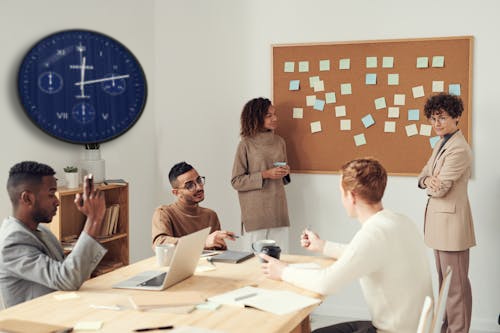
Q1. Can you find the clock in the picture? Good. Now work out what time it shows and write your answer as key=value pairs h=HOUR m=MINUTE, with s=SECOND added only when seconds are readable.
h=12 m=13
